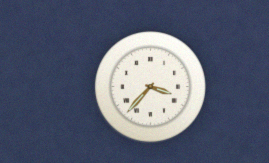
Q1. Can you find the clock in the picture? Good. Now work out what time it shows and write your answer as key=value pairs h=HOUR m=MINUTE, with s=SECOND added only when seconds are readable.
h=3 m=37
